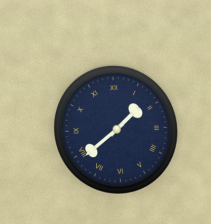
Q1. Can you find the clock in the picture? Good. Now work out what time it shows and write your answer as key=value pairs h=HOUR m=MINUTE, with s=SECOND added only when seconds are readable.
h=1 m=39
